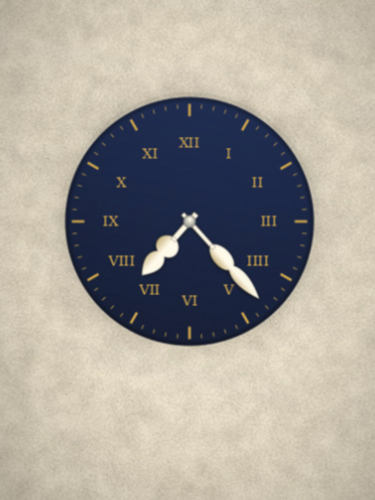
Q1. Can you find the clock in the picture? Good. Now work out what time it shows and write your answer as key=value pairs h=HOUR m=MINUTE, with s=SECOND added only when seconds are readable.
h=7 m=23
